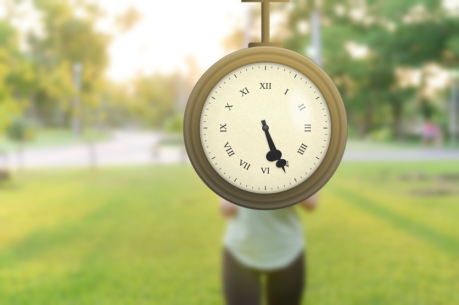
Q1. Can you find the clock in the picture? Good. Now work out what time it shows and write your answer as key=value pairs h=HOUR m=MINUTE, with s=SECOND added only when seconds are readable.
h=5 m=26
